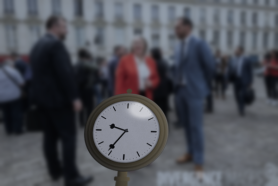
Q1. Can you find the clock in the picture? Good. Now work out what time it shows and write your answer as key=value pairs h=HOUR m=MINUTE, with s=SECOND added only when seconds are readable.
h=9 m=36
